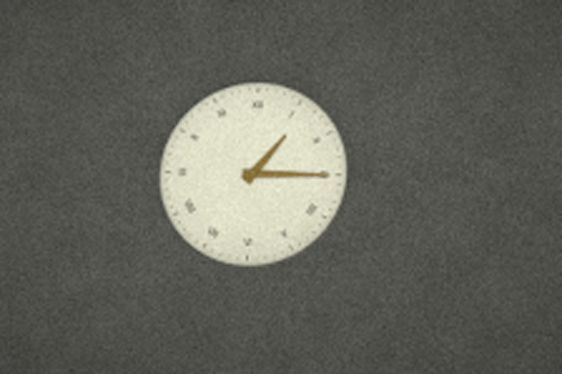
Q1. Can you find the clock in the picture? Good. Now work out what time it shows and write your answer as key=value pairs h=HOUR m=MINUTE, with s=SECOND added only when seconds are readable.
h=1 m=15
